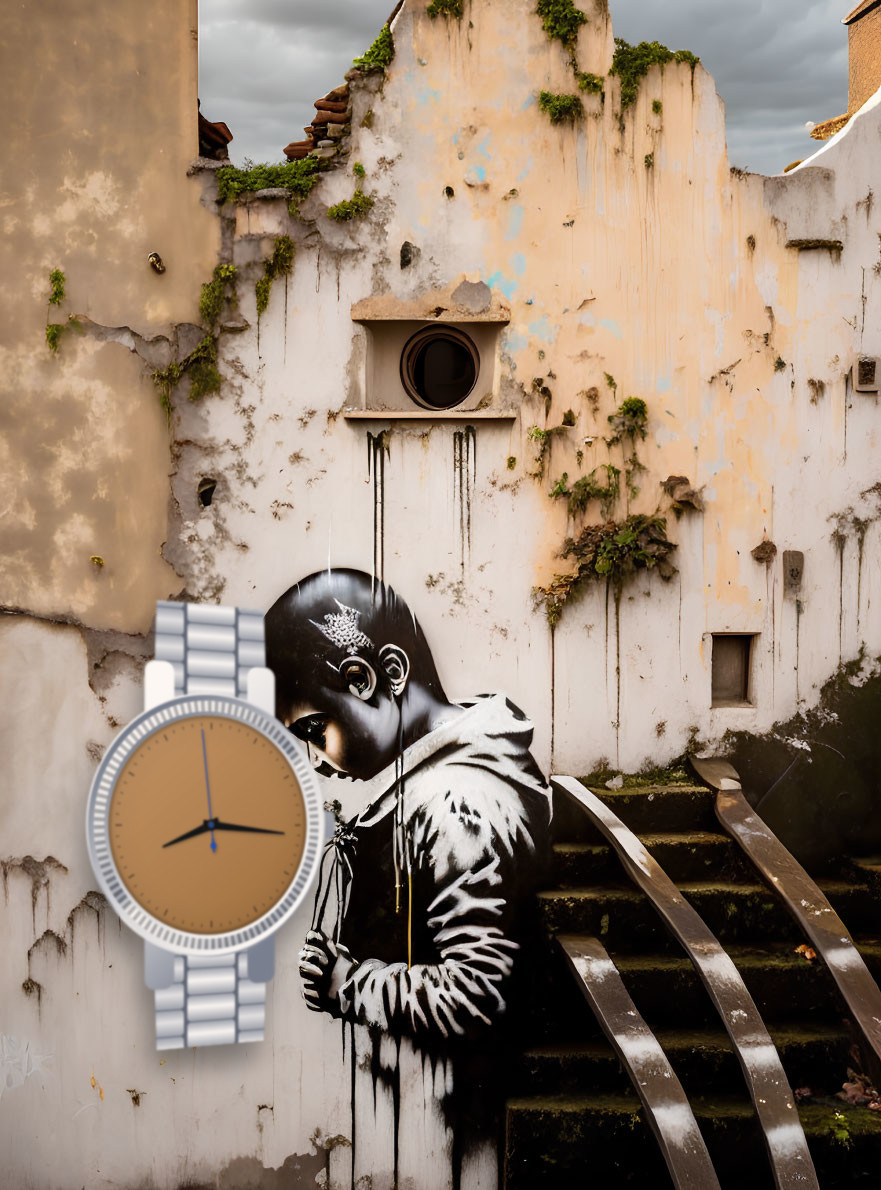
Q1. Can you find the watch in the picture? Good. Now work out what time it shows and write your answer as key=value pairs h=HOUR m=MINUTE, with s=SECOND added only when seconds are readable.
h=8 m=15 s=59
